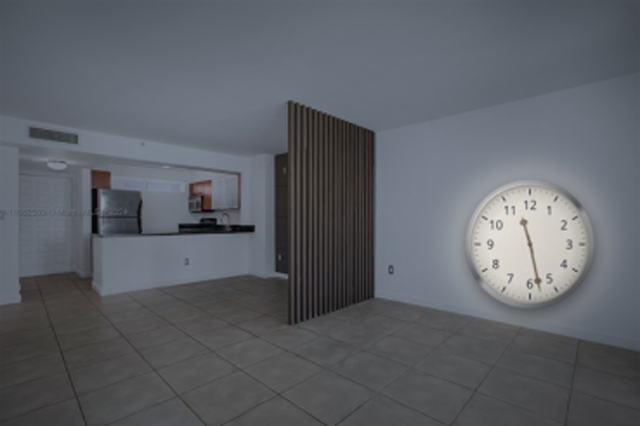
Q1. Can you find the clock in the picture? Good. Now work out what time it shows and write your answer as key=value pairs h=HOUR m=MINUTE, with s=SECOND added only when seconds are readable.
h=11 m=28
